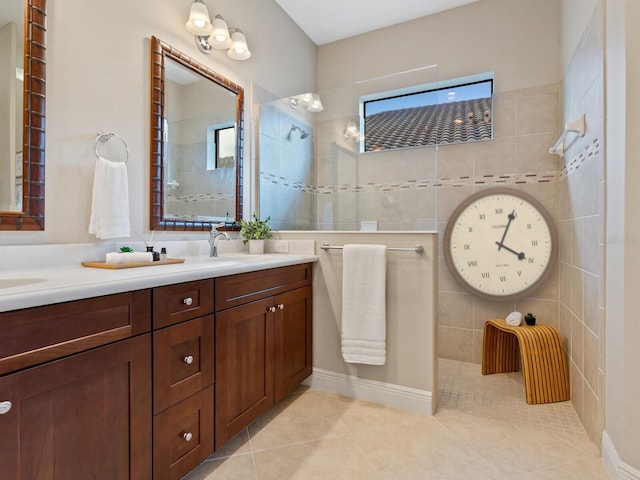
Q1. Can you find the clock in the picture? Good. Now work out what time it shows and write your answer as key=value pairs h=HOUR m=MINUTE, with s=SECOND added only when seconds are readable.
h=4 m=4
